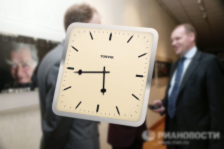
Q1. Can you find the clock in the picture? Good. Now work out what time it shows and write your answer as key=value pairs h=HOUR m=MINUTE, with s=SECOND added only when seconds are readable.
h=5 m=44
